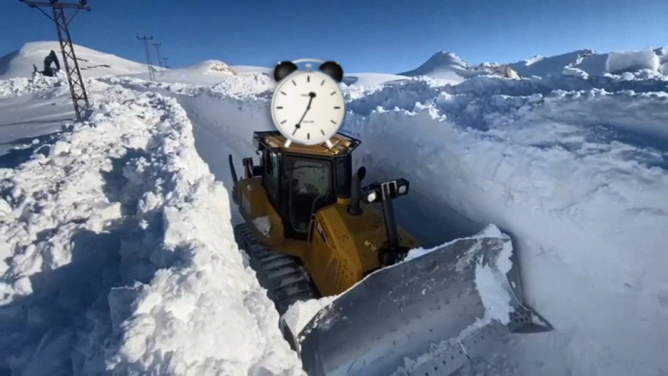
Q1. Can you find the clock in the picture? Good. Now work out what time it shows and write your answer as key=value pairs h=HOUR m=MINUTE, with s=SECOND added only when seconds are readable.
h=12 m=35
